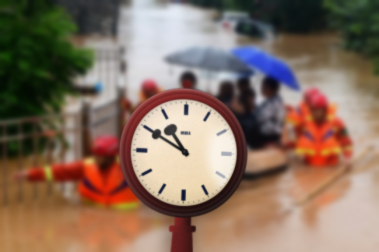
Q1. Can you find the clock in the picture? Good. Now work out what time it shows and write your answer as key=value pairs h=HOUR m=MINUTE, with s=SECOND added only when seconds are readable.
h=10 m=50
